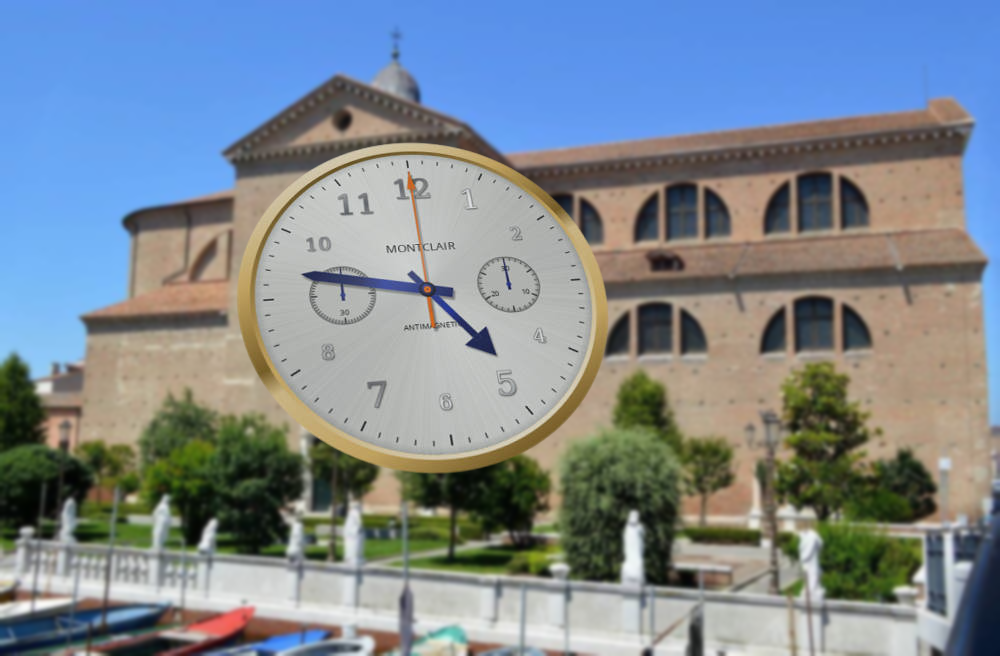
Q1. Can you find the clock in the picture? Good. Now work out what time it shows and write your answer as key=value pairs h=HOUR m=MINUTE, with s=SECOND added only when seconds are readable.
h=4 m=47
